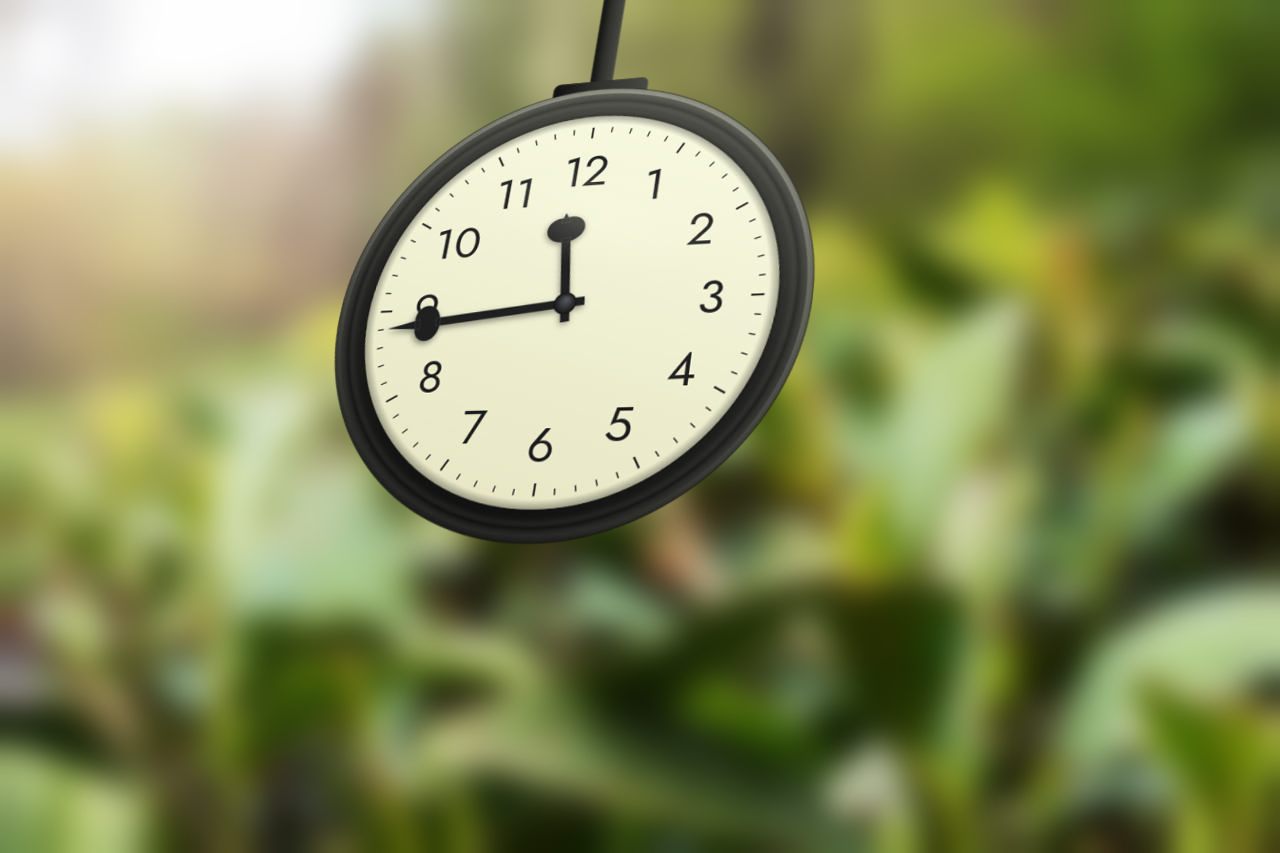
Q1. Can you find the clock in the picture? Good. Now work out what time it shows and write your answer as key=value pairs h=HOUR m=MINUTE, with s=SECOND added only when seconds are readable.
h=11 m=44
